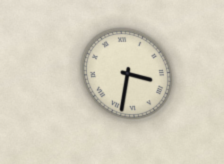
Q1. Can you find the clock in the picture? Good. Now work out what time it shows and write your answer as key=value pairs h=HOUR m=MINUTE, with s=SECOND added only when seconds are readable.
h=3 m=33
